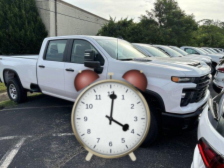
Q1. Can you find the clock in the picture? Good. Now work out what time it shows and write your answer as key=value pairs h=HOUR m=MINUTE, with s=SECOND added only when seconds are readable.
h=4 m=1
